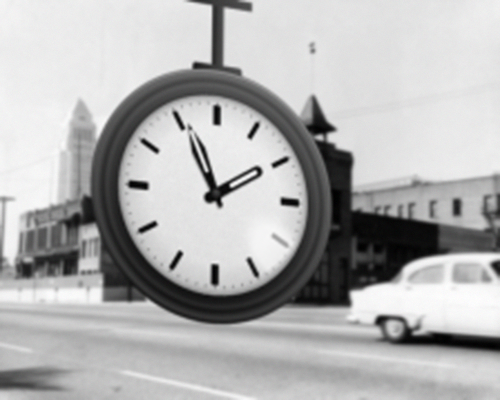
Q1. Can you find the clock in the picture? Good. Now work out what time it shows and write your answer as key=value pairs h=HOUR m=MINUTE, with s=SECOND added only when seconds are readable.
h=1 m=56
